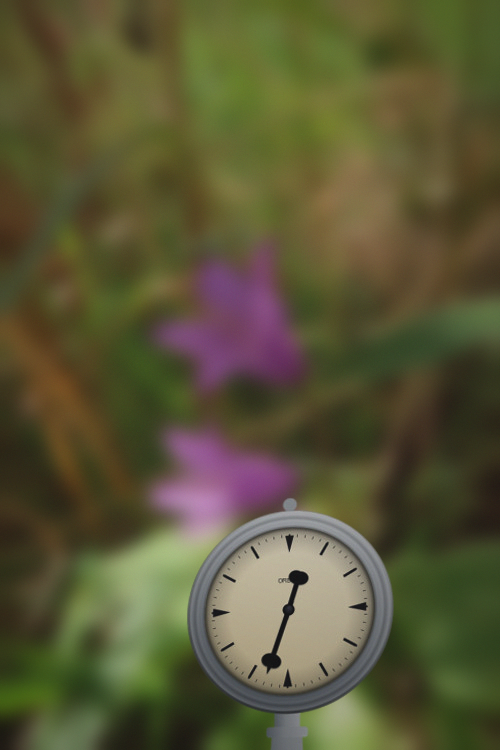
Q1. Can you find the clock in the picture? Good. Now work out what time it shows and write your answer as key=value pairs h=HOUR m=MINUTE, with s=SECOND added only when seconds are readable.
h=12 m=33
